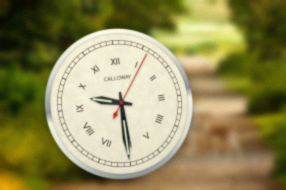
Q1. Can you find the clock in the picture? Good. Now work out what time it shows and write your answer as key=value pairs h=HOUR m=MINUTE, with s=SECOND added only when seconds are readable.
h=9 m=30 s=6
